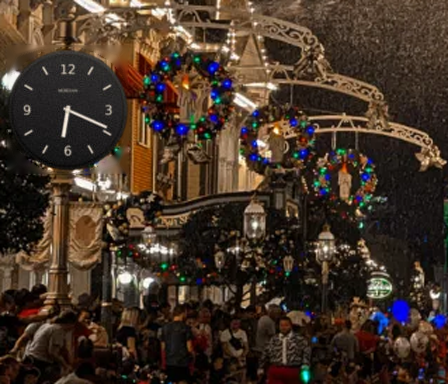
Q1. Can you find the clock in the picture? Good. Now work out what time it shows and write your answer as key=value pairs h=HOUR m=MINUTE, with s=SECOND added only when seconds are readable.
h=6 m=19
